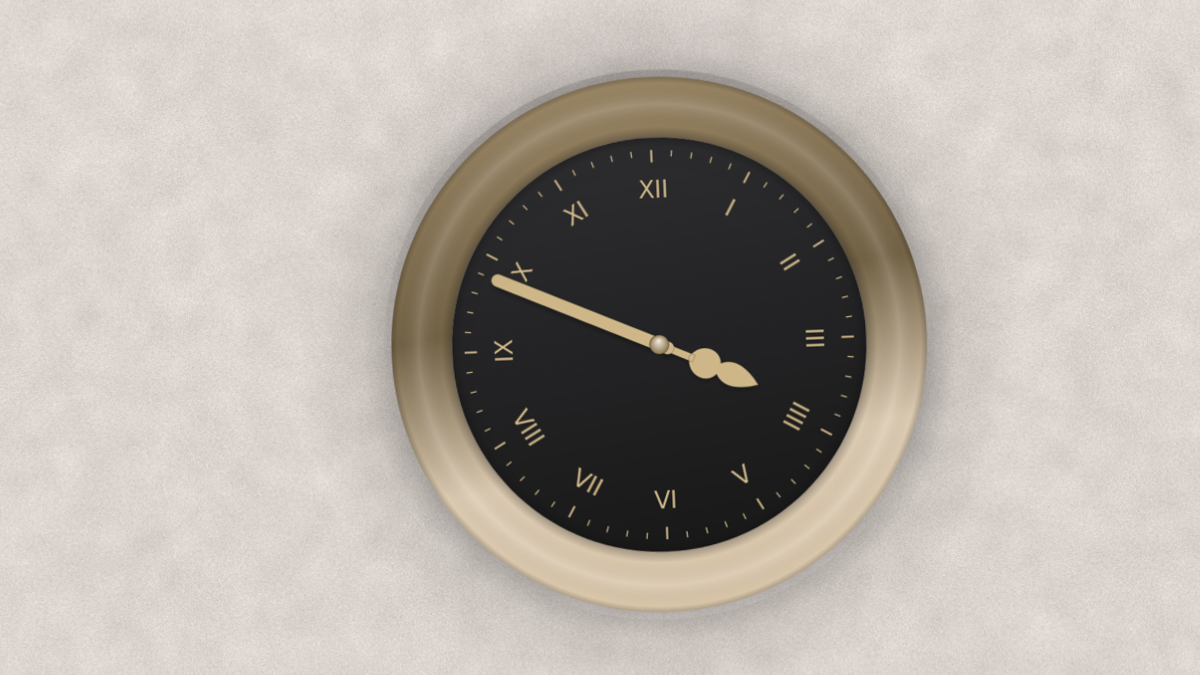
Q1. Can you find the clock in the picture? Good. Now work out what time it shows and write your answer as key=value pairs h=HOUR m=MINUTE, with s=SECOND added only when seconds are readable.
h=3 m=49
